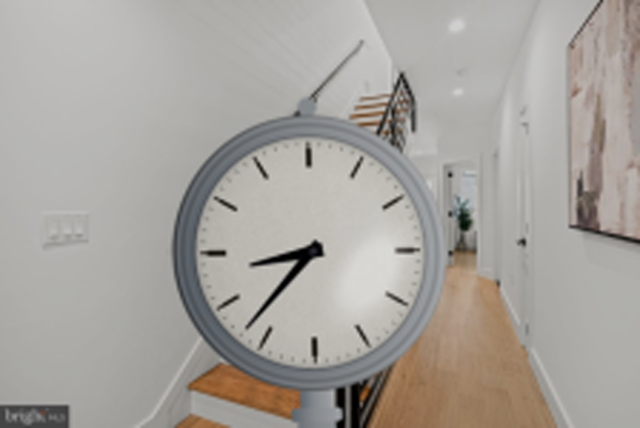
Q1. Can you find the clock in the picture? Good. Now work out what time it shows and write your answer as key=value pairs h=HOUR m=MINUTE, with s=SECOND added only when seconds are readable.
h=8 m=37
